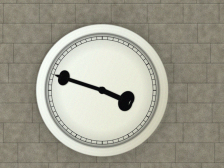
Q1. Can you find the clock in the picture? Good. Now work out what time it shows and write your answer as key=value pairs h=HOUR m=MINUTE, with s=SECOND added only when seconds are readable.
h=3 m=48
